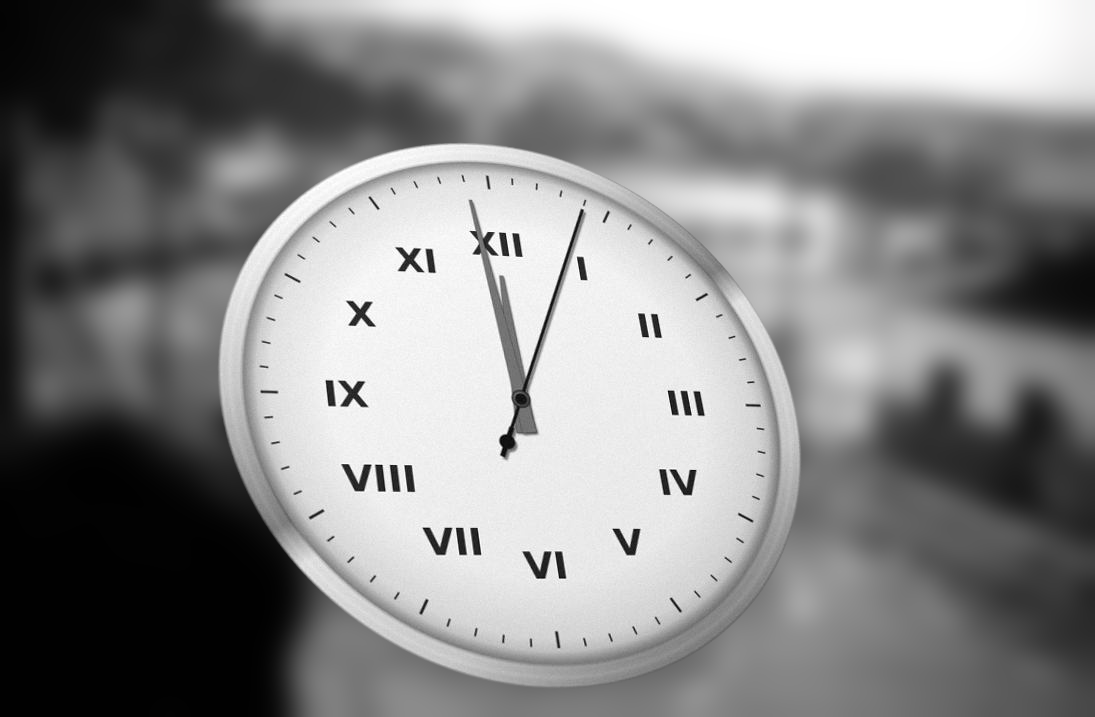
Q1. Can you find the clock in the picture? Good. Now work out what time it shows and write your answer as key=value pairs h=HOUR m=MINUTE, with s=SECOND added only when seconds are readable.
h=11 m=59 s=4
